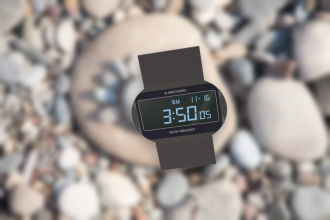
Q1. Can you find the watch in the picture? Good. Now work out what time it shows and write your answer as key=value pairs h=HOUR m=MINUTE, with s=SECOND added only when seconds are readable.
h=3 m=50 s=5
